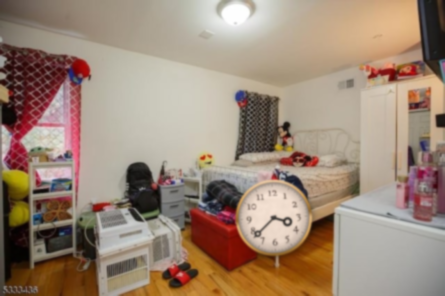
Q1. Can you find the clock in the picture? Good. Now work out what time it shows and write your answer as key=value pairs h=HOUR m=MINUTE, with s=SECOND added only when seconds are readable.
h=3 m=38
